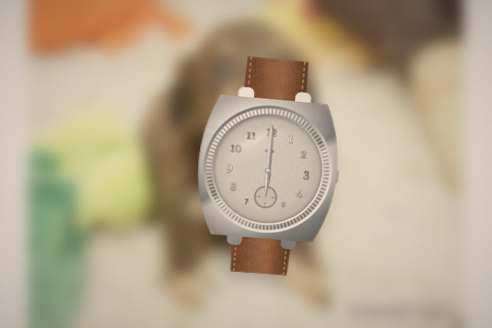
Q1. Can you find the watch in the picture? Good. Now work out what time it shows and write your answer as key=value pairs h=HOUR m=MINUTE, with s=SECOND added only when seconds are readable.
h=6 m=0
